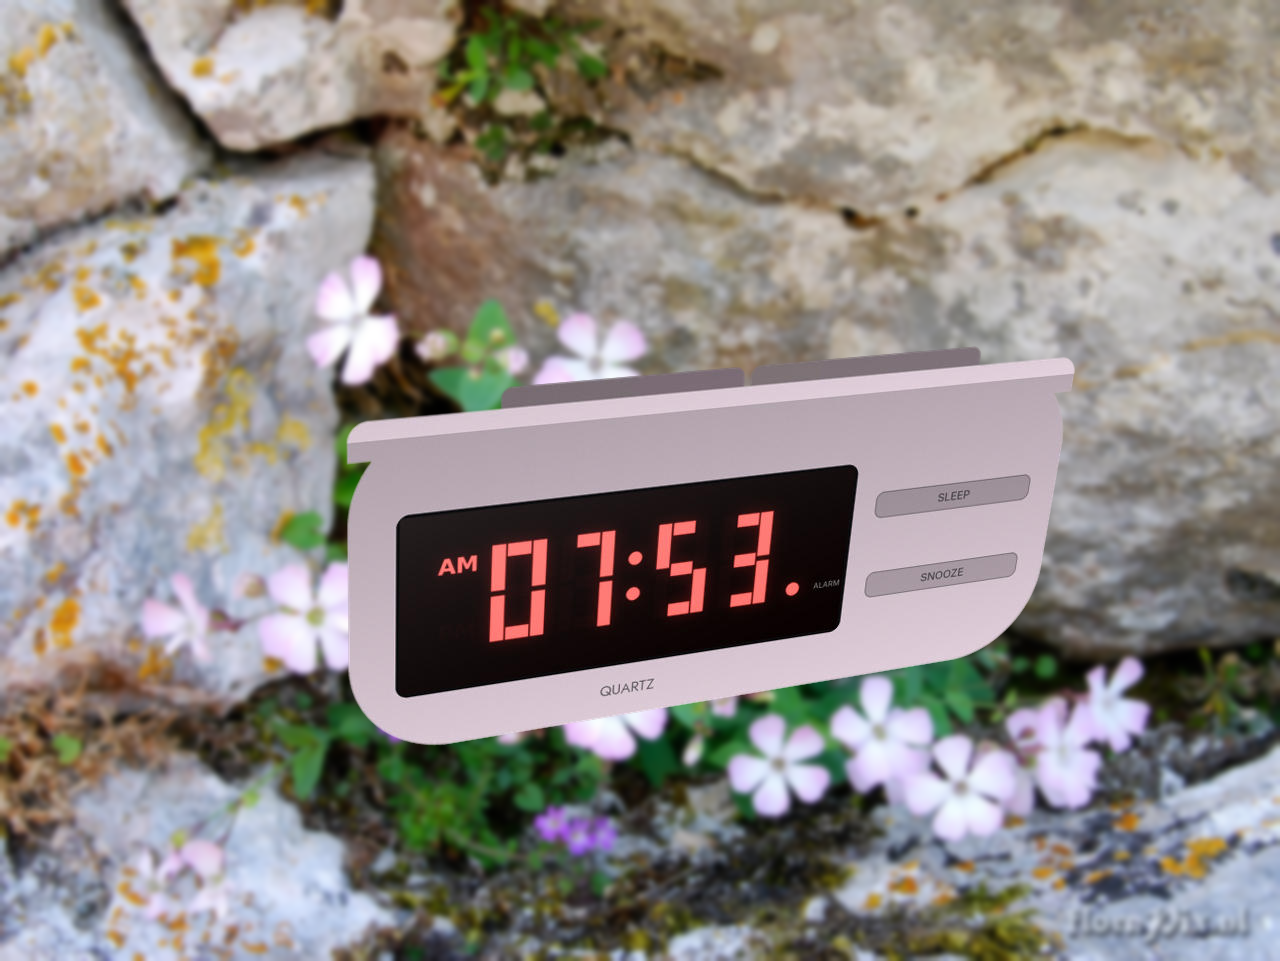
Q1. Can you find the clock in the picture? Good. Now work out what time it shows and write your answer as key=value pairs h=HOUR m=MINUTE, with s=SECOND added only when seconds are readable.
h=7 m=53
